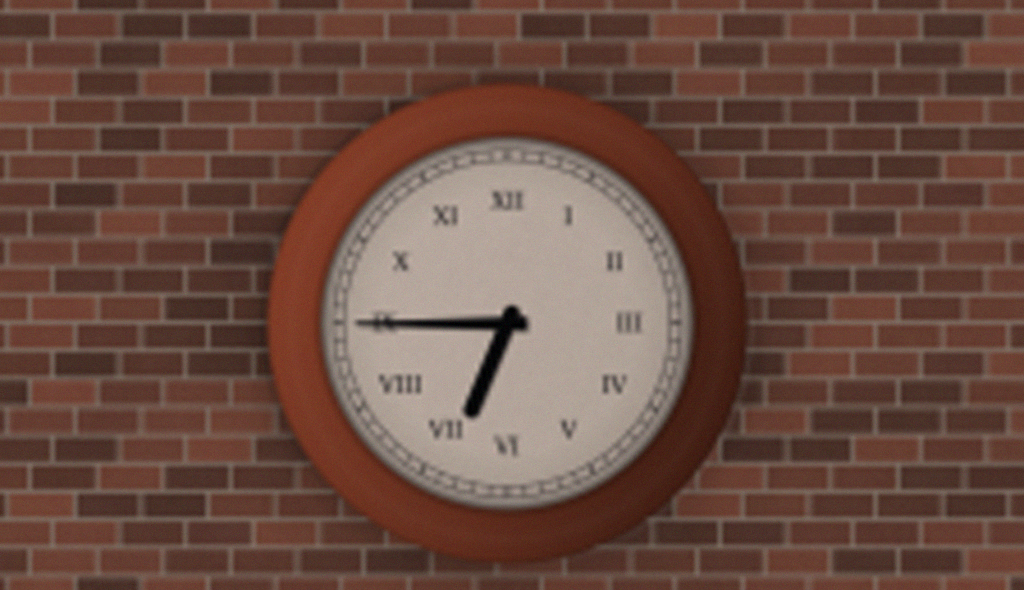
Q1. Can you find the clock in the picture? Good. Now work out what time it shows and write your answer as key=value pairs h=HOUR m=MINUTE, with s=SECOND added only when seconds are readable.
h=6 m=45
